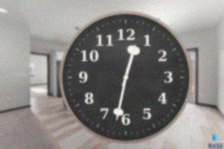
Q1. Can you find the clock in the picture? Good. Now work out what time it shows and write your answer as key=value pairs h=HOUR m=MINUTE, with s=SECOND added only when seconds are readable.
h=12 m=32
